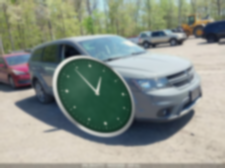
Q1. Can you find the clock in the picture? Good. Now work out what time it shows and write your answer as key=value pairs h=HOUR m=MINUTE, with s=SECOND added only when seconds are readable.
h=12 m=54
